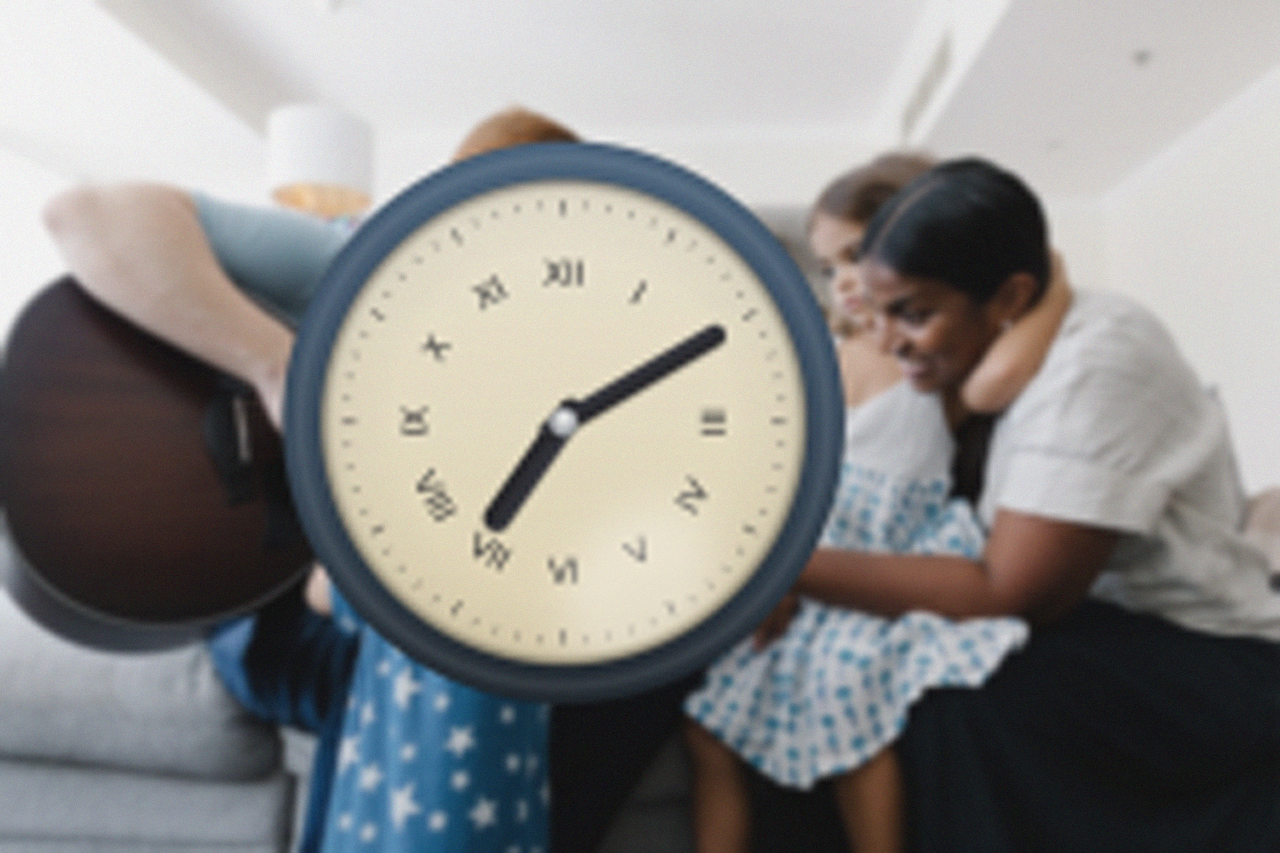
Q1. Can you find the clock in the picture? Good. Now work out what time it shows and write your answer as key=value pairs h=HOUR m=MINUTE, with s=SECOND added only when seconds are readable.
h=7 m=10
